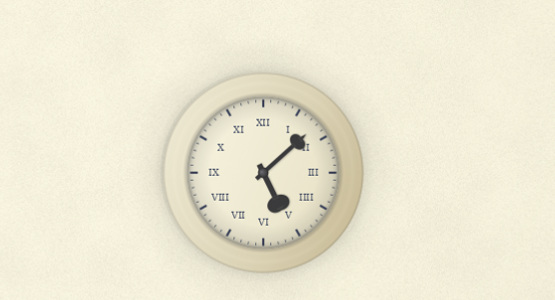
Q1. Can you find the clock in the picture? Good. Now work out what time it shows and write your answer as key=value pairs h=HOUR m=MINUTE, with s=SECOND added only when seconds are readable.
h=5 m=8
